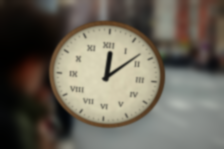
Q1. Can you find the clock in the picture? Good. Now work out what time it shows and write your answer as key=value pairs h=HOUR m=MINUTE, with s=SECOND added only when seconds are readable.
h=12 m=8
